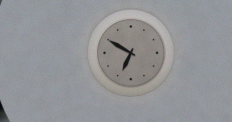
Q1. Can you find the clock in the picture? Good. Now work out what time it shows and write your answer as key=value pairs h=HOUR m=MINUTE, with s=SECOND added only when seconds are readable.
h=6 m=50
